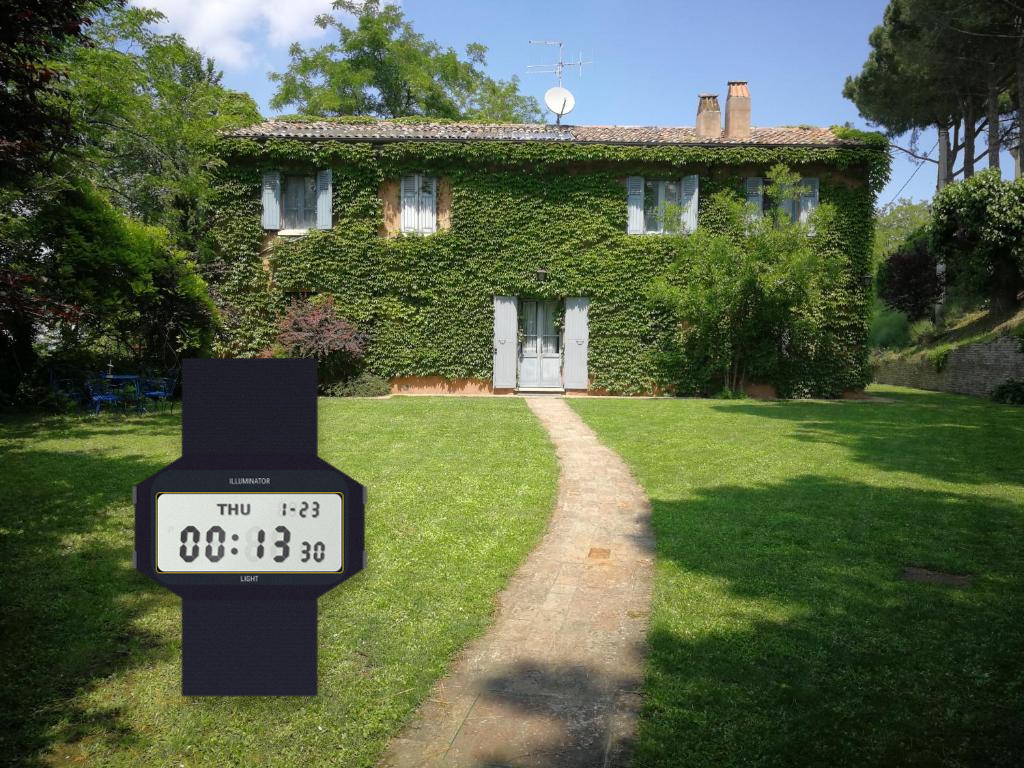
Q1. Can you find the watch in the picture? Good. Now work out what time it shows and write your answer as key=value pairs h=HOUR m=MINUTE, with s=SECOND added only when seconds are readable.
h=0 m=13 s=30
